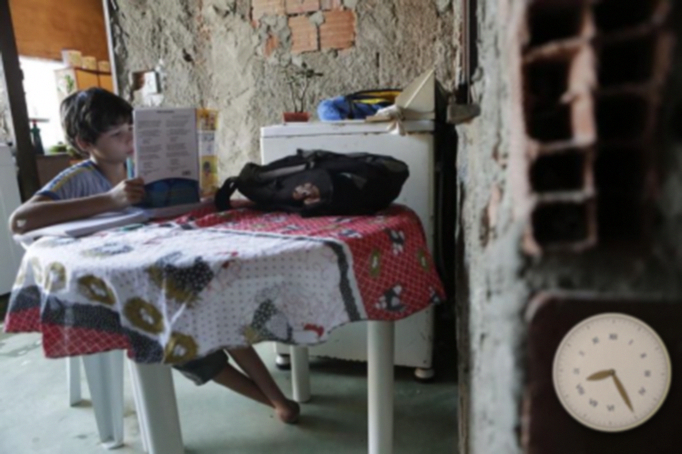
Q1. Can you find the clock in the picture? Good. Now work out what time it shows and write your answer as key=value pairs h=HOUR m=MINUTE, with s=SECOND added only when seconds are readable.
h=8 m=25
